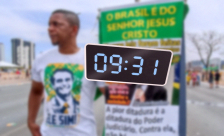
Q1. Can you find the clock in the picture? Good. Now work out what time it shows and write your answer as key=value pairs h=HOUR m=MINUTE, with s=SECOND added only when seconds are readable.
h=9 m=31
